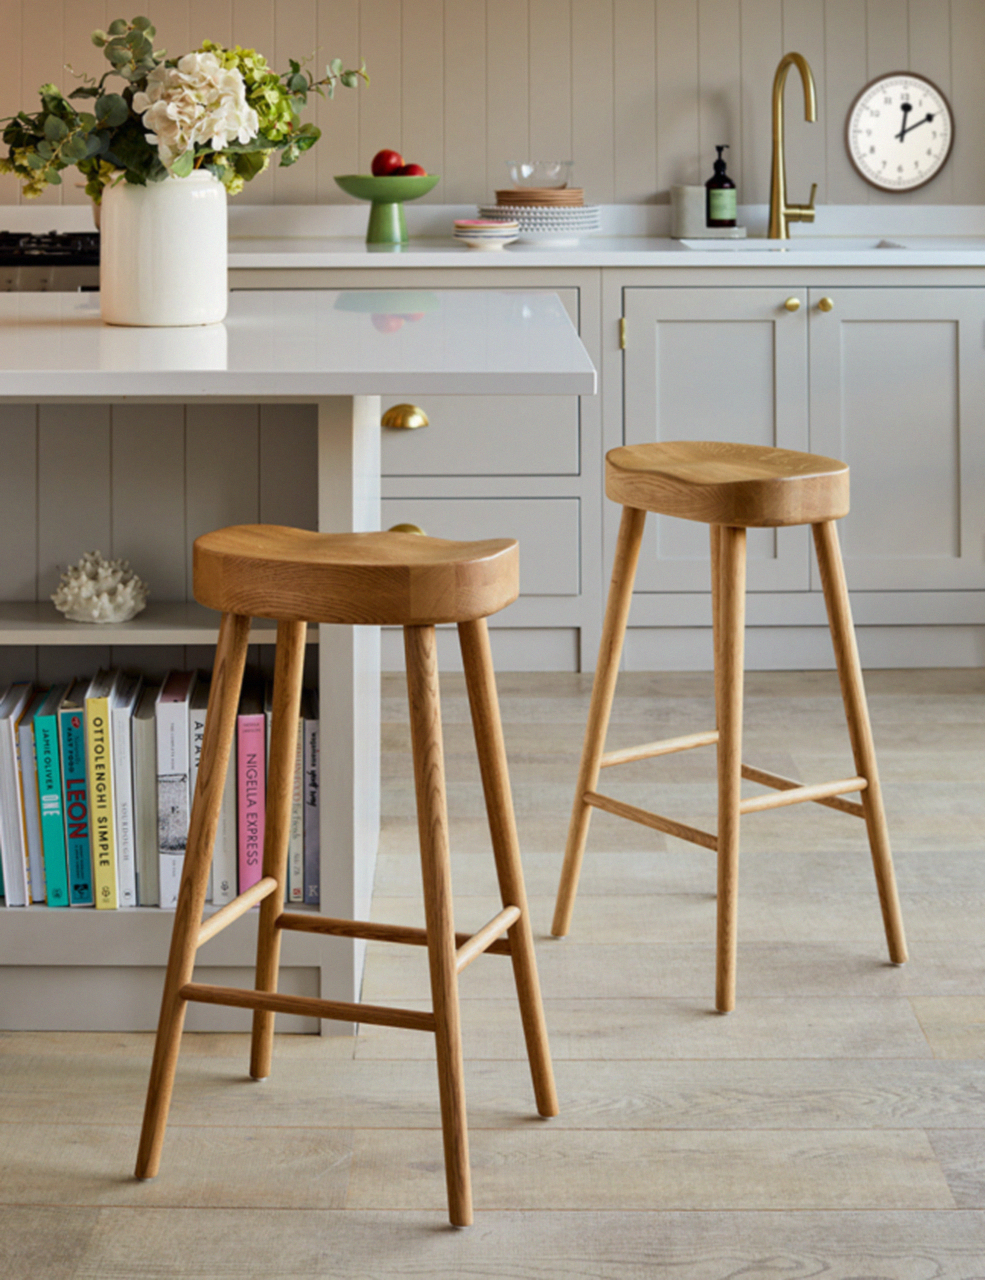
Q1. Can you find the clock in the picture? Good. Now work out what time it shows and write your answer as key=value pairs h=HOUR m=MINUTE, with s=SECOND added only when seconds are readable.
h=12 m=10
